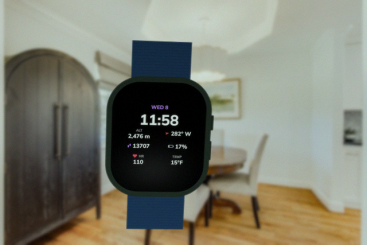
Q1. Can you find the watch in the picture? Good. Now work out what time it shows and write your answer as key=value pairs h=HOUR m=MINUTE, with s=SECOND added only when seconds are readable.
h=11 m=58
